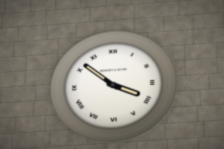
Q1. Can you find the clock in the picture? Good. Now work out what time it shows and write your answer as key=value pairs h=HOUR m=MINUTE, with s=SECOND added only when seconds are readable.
h=3 m=52
